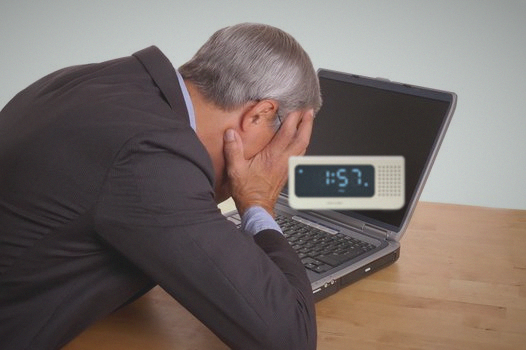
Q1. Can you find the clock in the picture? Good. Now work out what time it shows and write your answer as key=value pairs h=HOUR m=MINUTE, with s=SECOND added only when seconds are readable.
h=1 m=57
